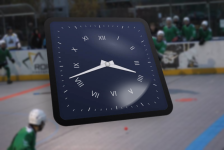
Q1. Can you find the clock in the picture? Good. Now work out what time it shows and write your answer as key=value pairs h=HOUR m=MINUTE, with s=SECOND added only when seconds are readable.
h=3 m=42
